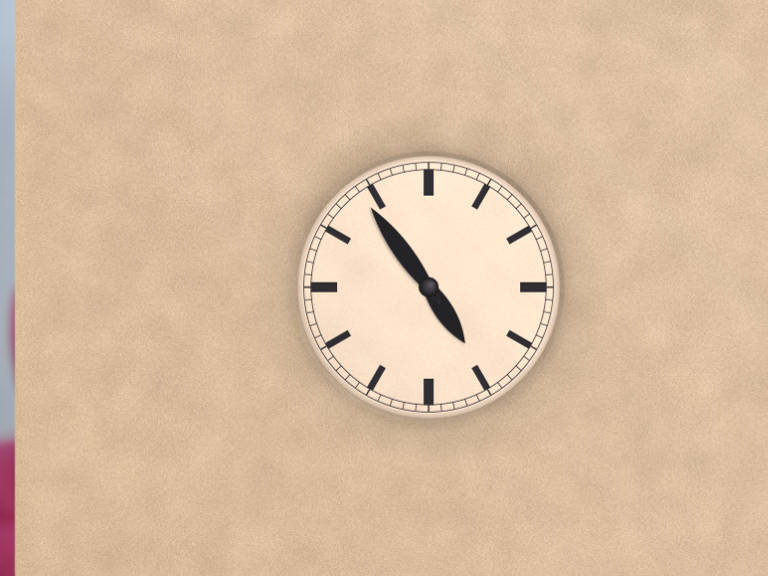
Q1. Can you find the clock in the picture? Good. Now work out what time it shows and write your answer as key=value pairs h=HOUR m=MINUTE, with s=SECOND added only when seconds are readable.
h=4 m=54
